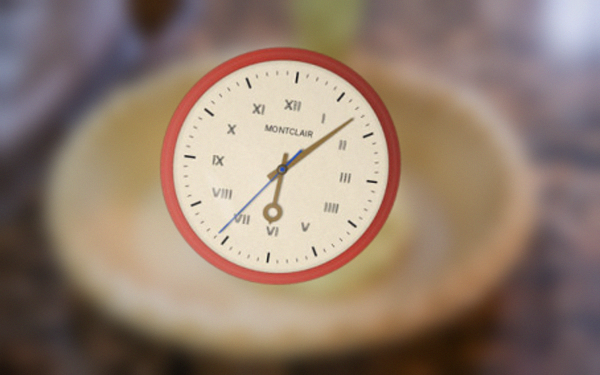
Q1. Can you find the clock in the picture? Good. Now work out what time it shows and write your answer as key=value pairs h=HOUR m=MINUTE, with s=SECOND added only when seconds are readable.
h=6 m=7 s=36
